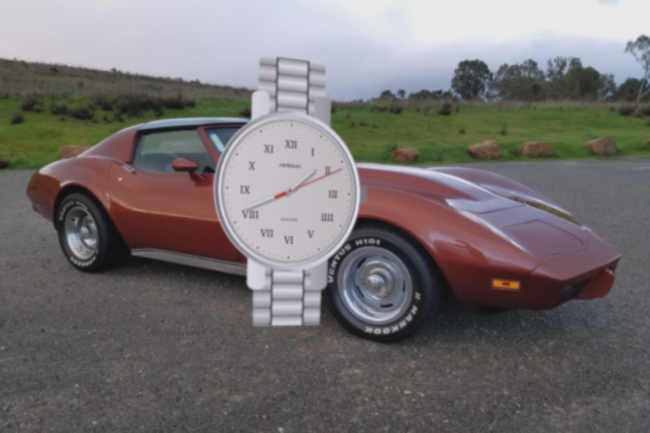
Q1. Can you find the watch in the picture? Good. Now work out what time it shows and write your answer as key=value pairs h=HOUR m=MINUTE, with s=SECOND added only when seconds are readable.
h=1 m=41 s=11
